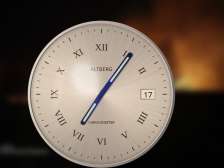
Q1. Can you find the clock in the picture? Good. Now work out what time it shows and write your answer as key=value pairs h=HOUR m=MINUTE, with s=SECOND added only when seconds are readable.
h=7 m=6
